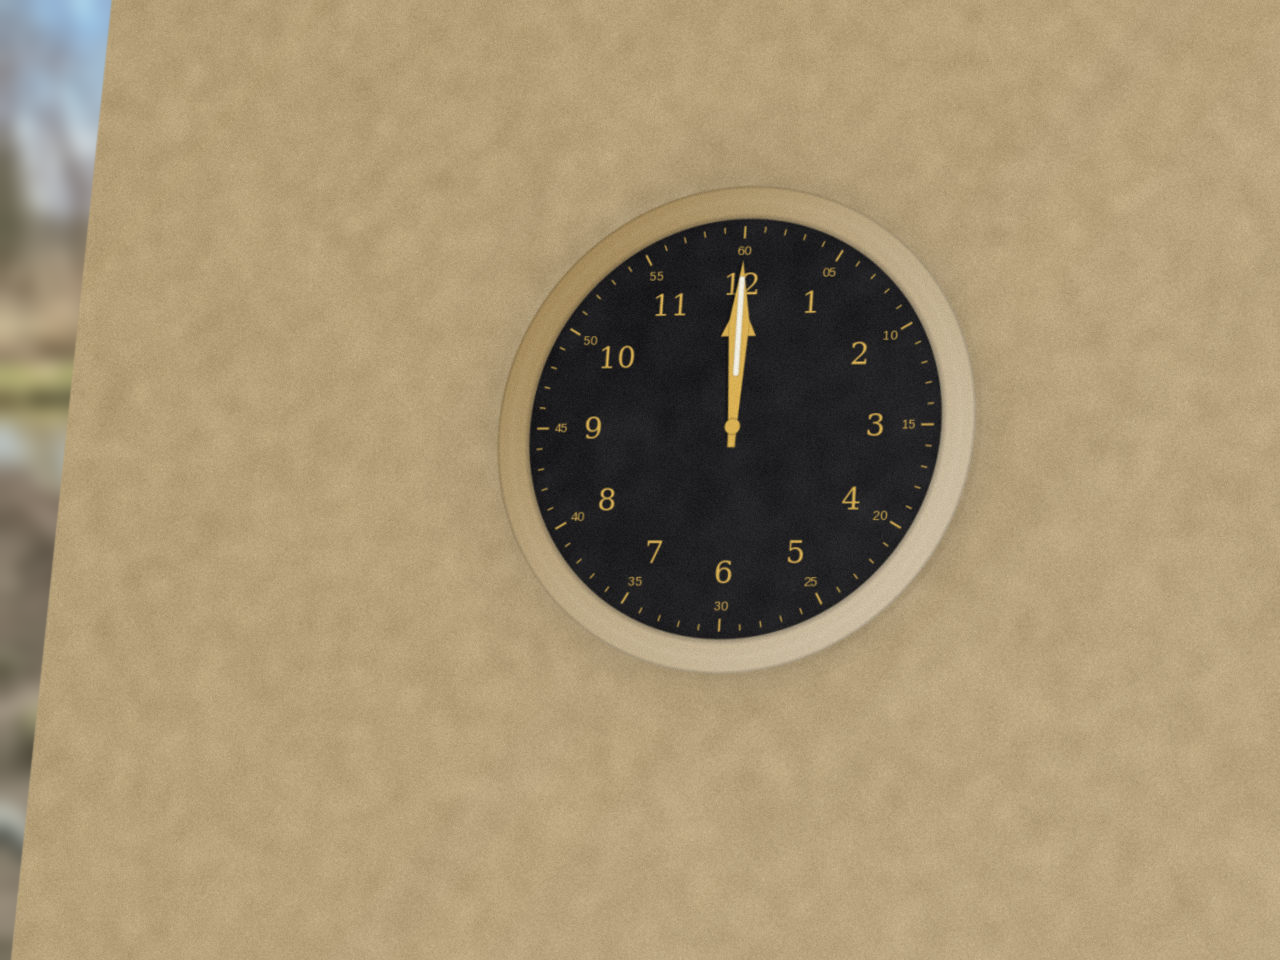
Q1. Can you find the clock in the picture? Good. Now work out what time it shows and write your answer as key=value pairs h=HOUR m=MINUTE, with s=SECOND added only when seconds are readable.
h=12 m=0
